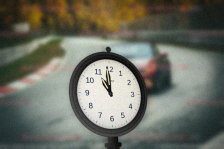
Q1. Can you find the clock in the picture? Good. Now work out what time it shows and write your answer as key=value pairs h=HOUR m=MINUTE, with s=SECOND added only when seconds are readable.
h=10 m=59
